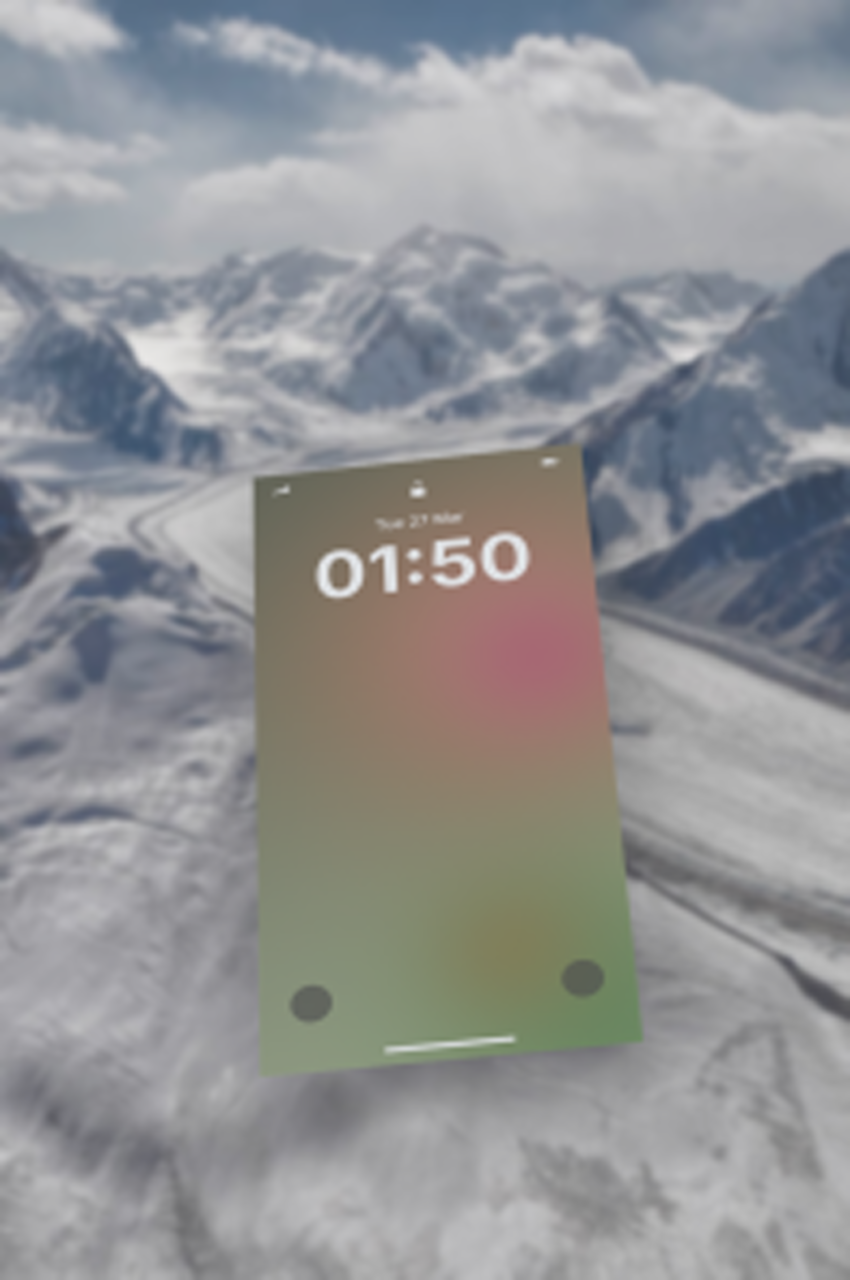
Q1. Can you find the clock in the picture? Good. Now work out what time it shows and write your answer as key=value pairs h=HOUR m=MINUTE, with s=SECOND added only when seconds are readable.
h=1 m=50
